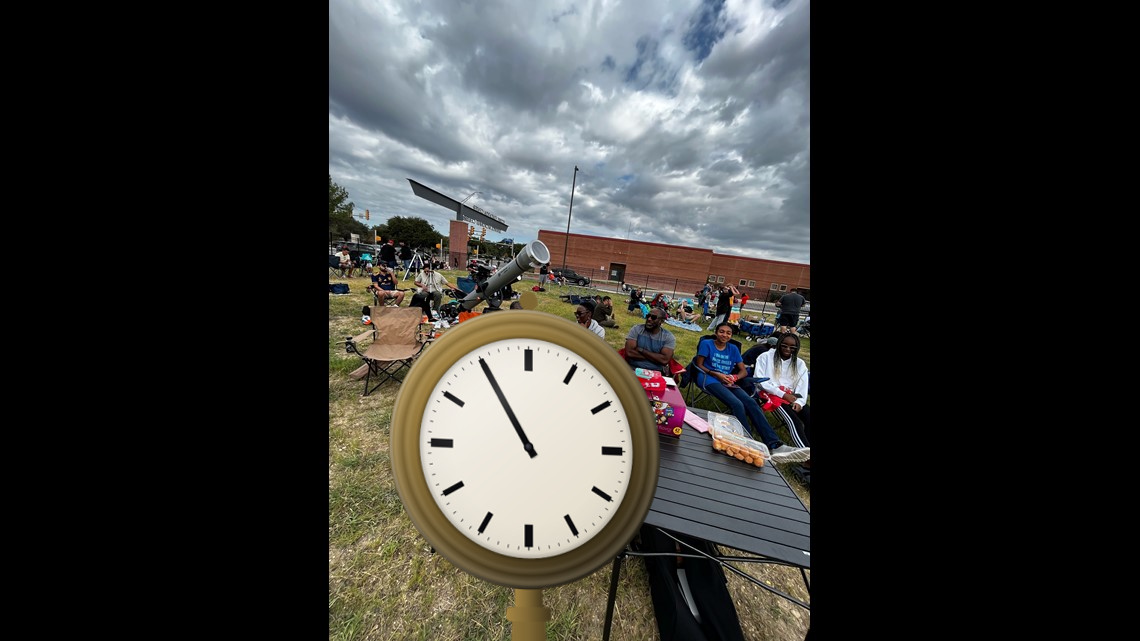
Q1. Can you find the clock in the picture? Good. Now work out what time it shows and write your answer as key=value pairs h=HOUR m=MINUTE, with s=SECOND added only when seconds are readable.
h=10 m=55
